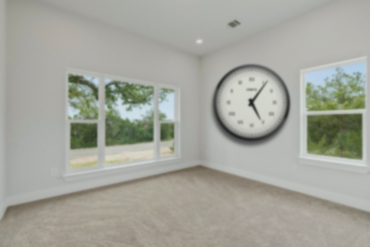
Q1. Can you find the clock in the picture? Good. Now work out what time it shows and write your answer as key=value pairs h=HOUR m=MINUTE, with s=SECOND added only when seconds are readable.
h=5 m=6
